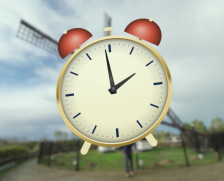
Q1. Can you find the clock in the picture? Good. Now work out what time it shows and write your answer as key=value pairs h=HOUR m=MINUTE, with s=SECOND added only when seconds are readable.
h=1 m=59
